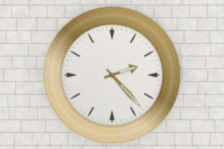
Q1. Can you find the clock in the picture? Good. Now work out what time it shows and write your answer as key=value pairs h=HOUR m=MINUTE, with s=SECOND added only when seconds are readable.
h=2 m=23
